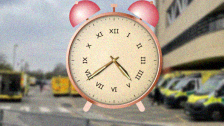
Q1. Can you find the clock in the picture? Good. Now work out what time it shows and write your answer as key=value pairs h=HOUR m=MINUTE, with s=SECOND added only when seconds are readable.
h=4 m=39
